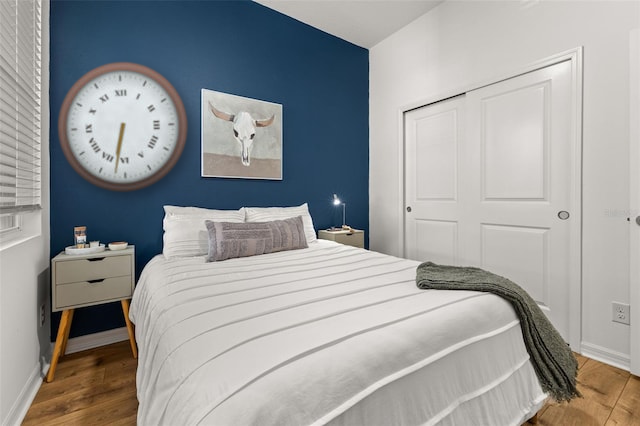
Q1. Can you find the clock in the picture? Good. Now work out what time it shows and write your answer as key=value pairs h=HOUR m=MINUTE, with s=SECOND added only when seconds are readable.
h=6 m=32
